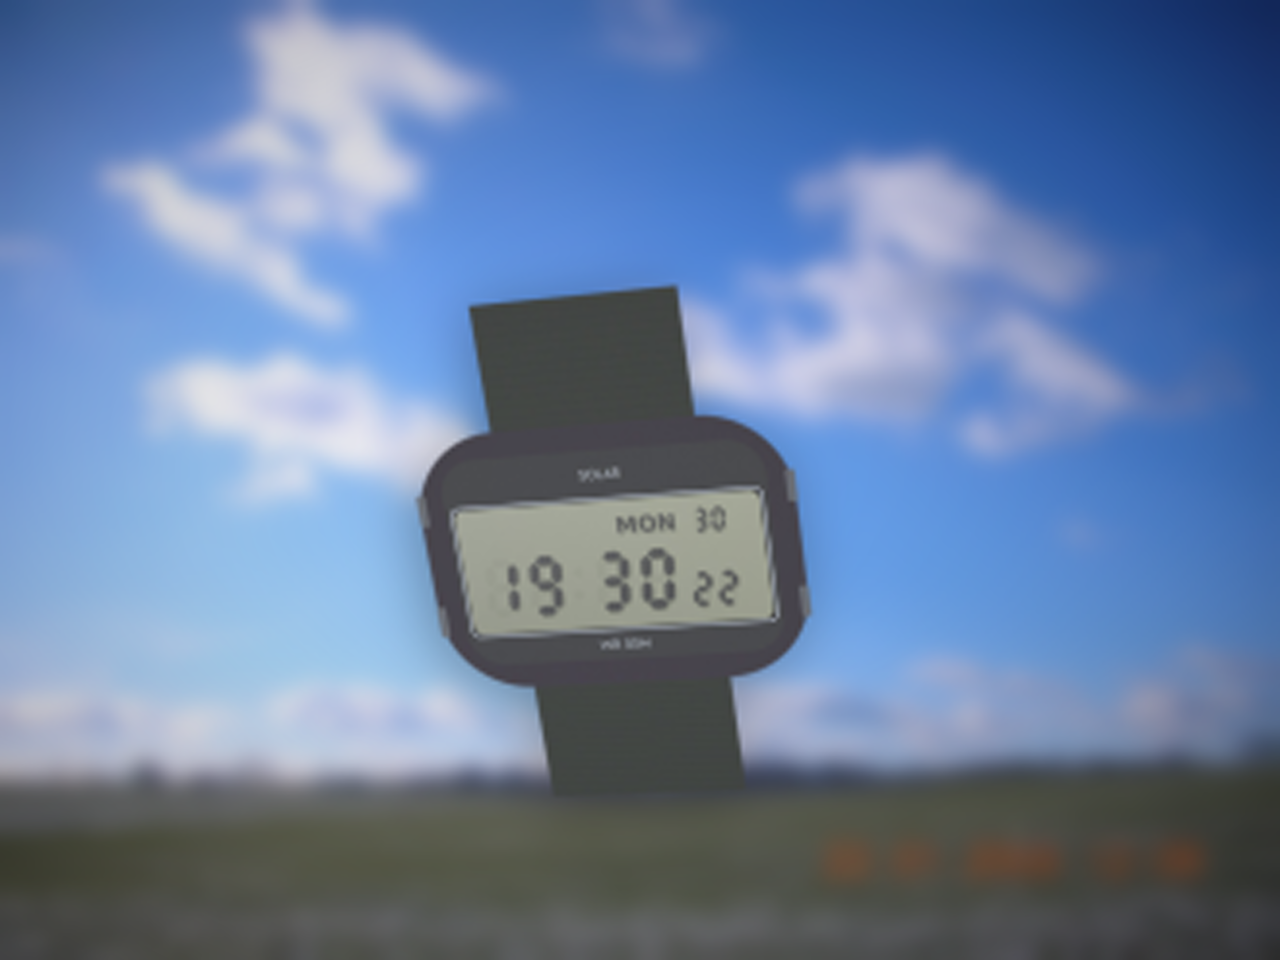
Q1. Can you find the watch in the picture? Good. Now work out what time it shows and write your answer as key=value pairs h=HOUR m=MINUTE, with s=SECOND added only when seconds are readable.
h=19 m=30 s=22
